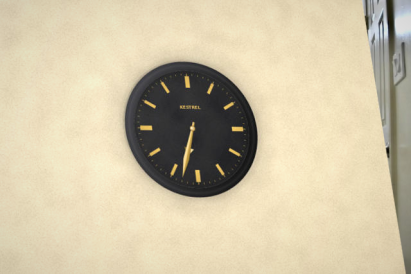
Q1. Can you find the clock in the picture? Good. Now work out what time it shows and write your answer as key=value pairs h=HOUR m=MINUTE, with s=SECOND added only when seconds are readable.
h=6 m=33
